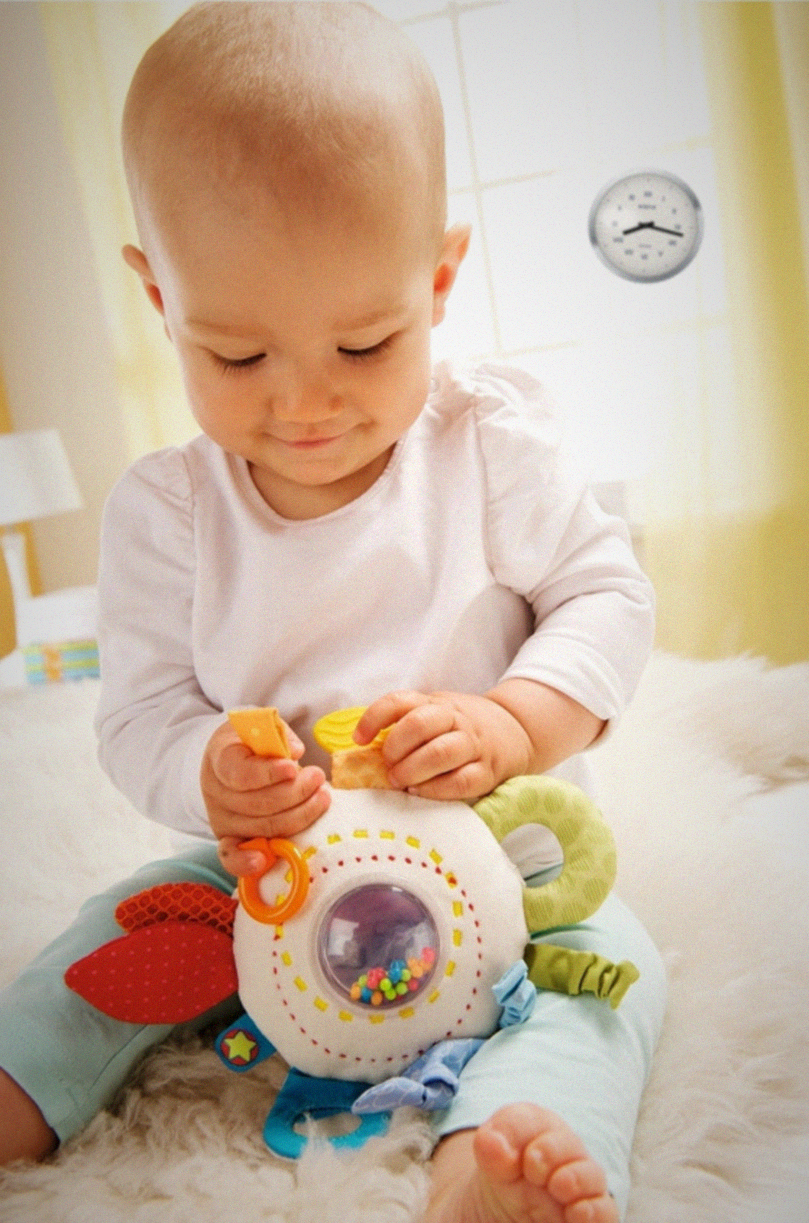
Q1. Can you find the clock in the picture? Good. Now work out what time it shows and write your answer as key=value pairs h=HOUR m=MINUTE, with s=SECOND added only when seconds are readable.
h=8 m=17
